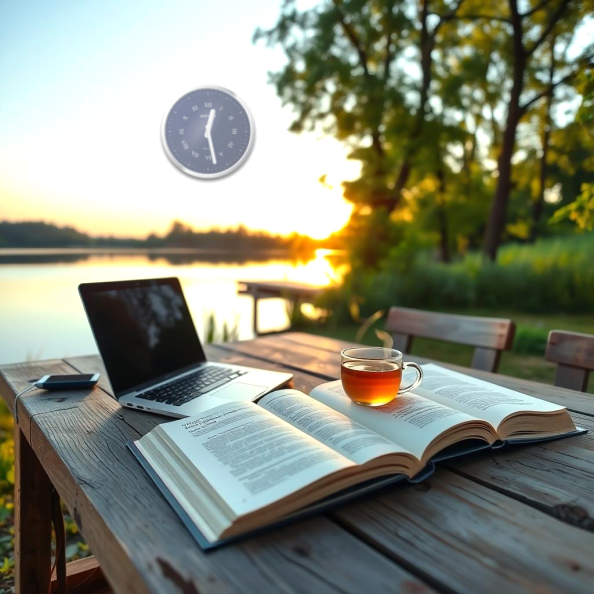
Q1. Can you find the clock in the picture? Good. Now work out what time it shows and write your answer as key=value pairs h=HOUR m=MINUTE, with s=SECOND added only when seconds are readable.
h=12 m=28
